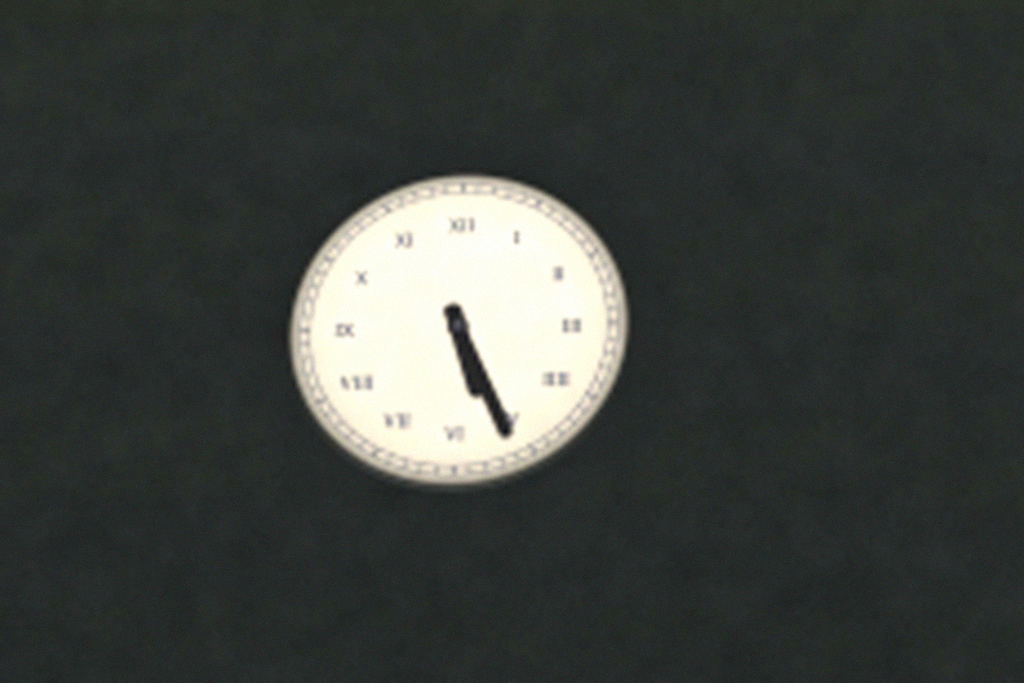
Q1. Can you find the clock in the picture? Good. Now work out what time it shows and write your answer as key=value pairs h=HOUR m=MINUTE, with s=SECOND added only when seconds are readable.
h=5 m=26
